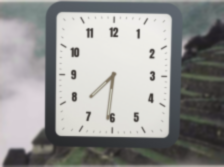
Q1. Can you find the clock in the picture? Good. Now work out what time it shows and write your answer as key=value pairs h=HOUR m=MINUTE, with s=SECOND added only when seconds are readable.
h=7 m=31
